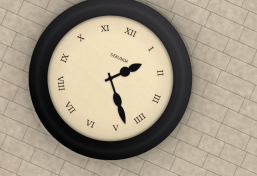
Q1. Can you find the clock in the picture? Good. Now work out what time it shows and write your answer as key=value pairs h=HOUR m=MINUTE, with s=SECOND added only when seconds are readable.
h=1 m=23
